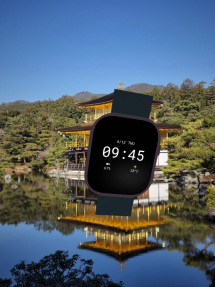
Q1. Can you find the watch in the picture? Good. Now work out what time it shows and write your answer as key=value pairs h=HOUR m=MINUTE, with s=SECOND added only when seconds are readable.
h=9 m=45
